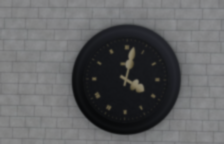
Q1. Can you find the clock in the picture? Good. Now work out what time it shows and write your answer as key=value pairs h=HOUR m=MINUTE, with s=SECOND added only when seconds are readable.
h=4 m=2
